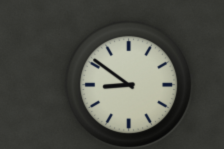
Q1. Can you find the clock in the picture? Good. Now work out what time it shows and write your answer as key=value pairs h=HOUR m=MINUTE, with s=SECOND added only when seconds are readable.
h=8 m=51
